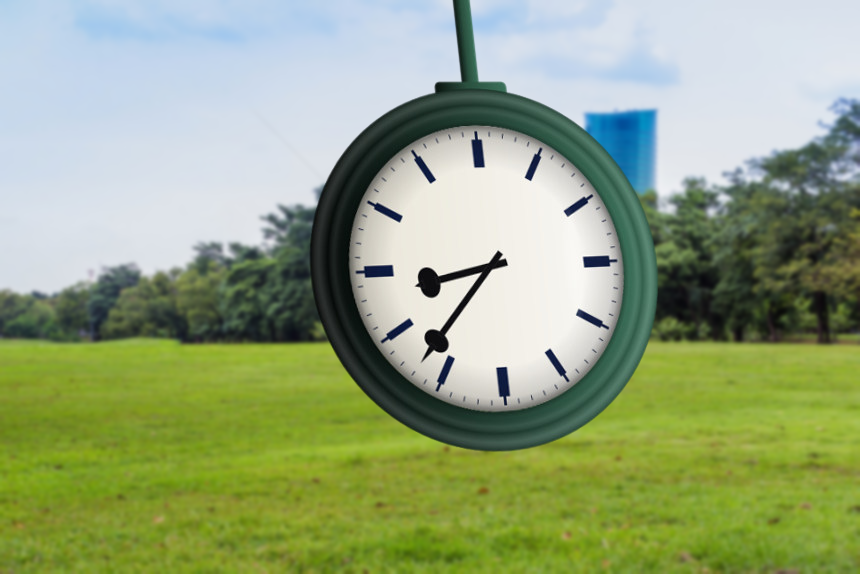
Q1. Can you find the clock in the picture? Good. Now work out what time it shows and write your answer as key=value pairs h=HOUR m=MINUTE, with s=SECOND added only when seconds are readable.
h=8 m=37
